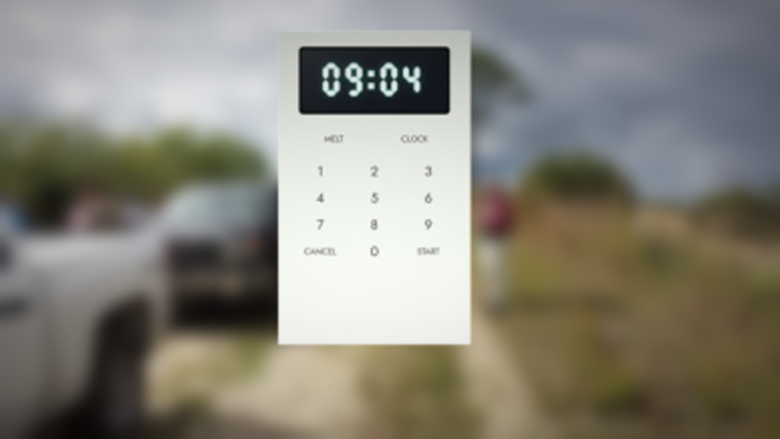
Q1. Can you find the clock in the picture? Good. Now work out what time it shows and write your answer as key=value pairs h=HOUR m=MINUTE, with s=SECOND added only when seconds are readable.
h=9 m=4
